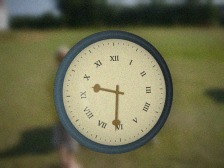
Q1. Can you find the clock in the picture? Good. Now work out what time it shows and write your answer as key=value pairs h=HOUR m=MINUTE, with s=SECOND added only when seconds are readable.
h=9 m=31
